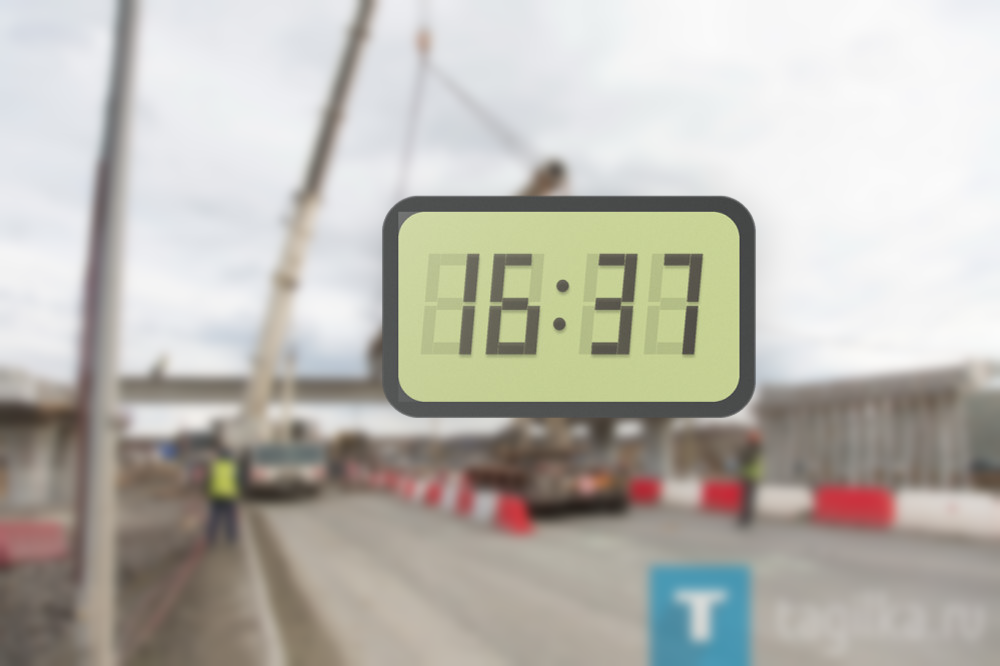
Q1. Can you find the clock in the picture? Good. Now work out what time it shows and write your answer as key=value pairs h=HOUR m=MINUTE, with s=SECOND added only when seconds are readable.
h=16 m=37
